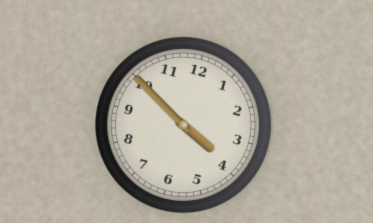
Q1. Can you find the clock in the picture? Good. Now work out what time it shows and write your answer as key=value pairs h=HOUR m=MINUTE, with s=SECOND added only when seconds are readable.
h=3 m=50
